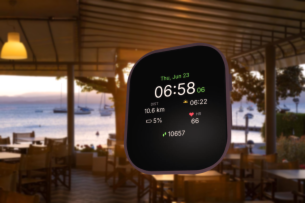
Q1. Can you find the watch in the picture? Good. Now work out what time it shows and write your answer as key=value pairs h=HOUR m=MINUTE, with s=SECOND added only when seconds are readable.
h=6 m=58
